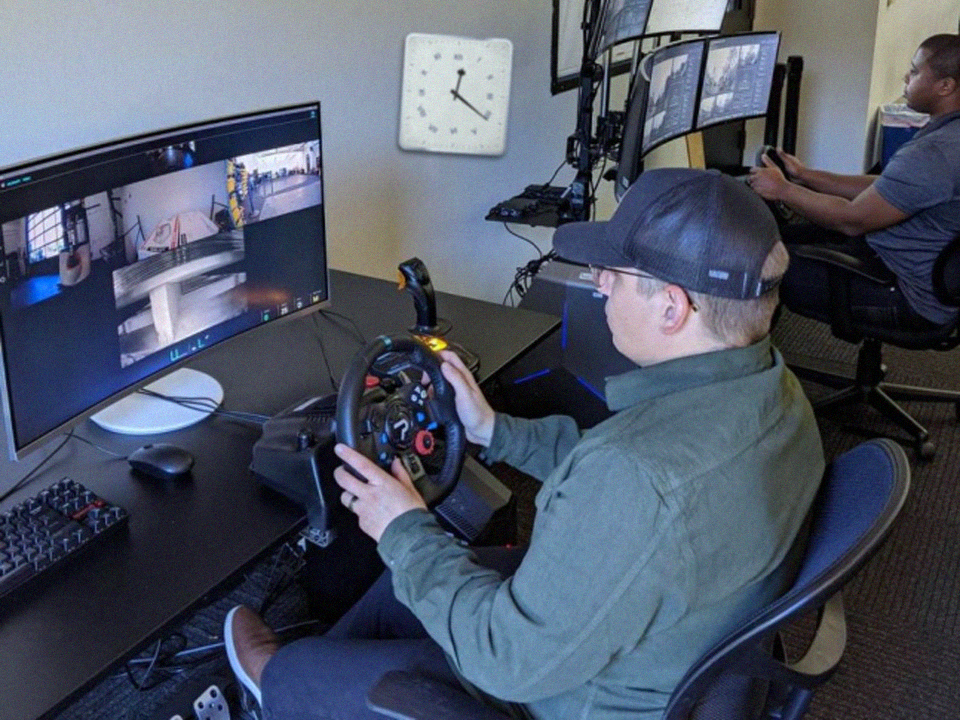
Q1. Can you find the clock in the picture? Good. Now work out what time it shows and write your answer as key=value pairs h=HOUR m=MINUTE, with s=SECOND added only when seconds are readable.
h=12 m=21
